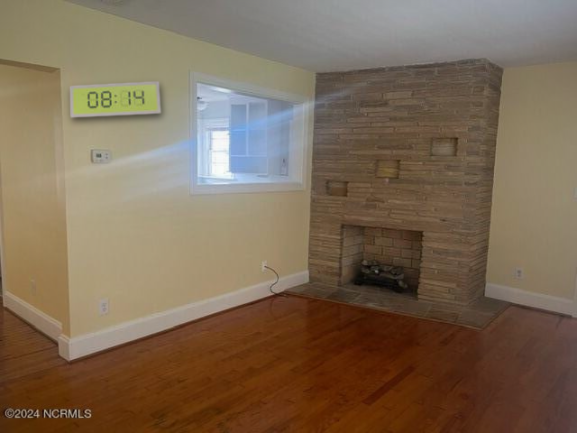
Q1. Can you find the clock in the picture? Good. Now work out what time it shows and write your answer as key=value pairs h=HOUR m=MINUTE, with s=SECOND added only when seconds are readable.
h=8 m=14
